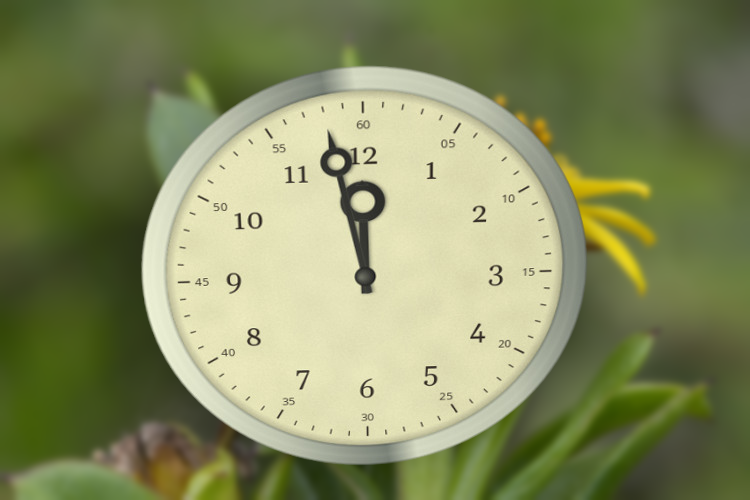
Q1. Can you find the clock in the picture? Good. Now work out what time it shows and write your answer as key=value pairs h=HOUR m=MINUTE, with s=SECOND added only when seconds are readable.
h=11 m=58
